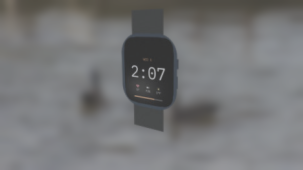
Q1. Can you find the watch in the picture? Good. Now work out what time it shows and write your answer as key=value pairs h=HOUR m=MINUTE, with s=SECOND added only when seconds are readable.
h=2 m=7
